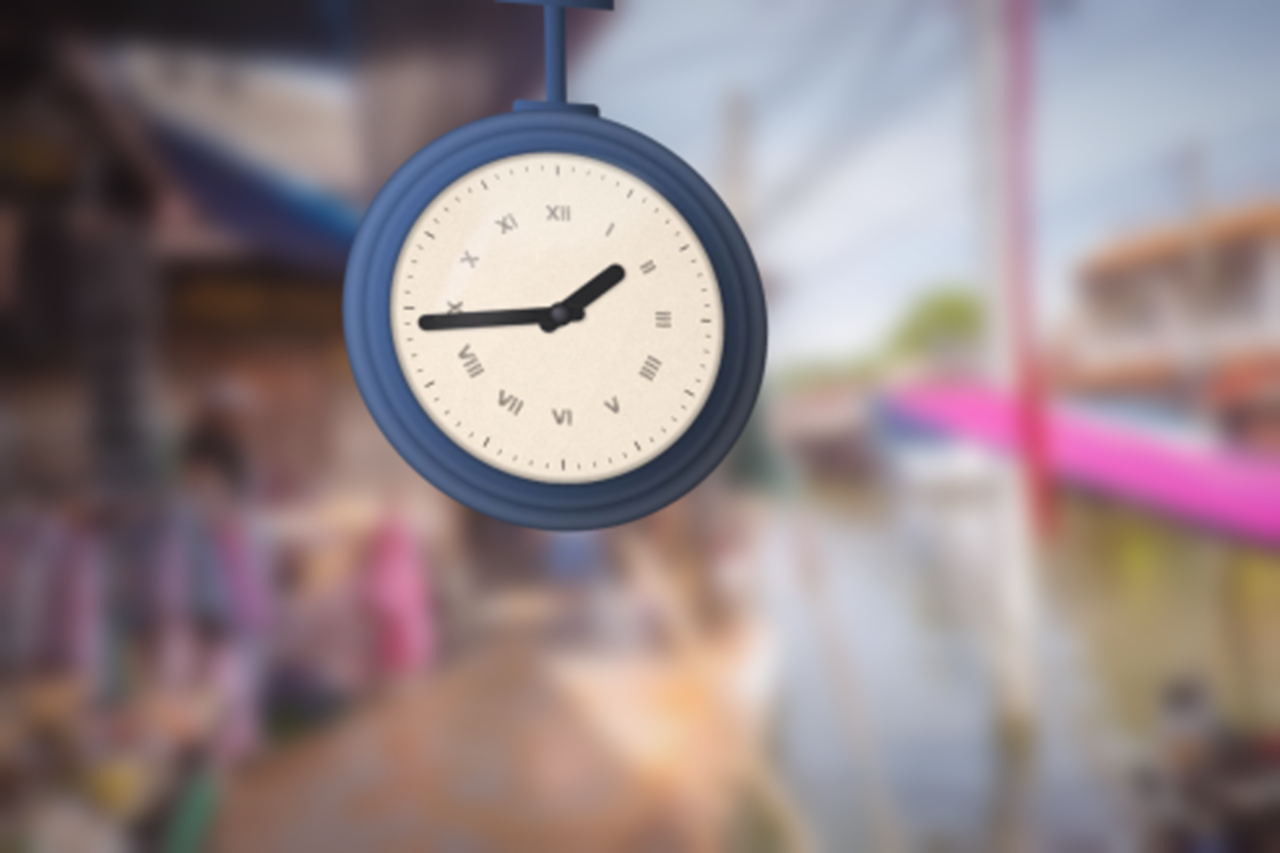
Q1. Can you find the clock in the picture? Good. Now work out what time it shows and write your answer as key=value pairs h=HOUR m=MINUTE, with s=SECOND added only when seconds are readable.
h=1 m=44
